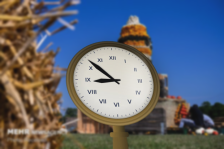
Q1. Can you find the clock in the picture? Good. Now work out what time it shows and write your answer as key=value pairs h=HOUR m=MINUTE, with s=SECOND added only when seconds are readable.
h=8 m=52
